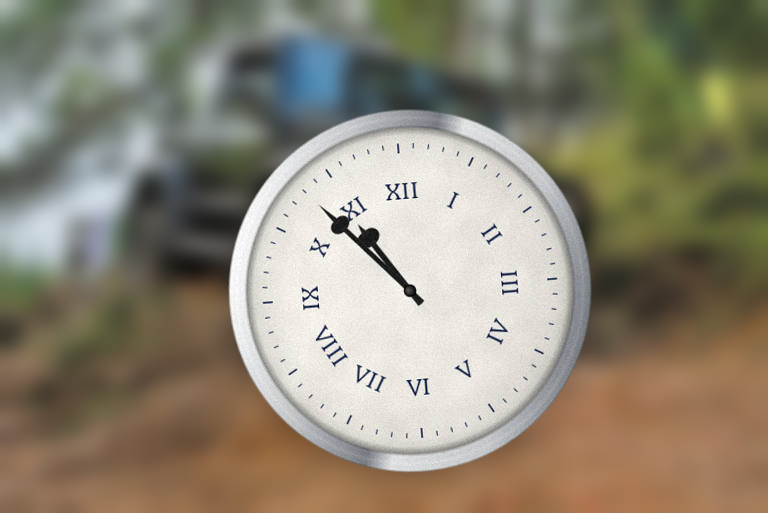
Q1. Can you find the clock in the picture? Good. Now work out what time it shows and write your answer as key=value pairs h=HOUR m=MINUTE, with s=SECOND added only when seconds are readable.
h=10 m=53
